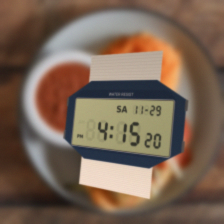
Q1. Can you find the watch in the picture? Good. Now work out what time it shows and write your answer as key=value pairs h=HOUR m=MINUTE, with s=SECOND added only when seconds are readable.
h=4 m=15 s=20
